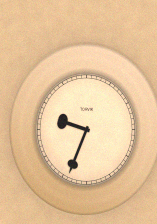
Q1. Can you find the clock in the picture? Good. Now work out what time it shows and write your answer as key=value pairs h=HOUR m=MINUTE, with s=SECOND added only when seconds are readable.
h=9 m=34
